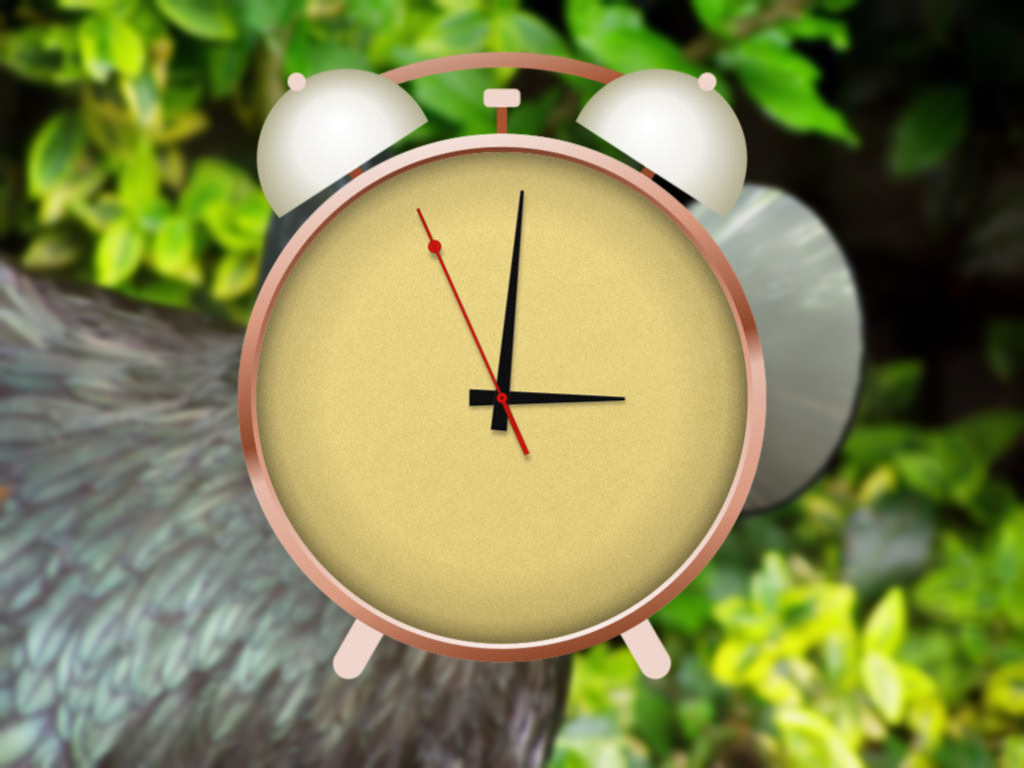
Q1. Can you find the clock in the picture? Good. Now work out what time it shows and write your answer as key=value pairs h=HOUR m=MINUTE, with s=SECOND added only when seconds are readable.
h=3 m=0 s=56
